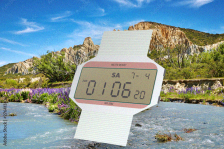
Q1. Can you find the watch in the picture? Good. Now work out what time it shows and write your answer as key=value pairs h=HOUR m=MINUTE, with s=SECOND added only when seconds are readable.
h=1 m=6 s=20
